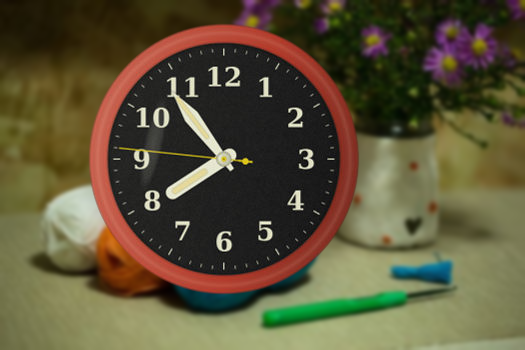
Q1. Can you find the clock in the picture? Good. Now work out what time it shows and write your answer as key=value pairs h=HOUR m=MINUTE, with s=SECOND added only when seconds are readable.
h=7 m=53 s=46
